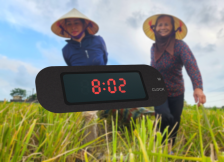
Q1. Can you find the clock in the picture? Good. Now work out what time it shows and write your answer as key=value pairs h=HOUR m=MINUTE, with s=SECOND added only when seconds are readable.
h=8 m=2
